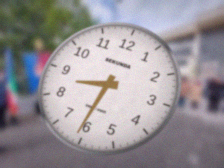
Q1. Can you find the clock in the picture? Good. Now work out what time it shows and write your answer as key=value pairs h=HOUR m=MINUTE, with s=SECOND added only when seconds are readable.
h=8 m=31
